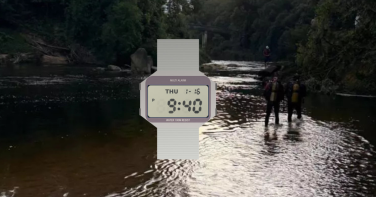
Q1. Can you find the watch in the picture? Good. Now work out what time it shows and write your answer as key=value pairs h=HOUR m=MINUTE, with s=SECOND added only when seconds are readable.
h=9 m=40
